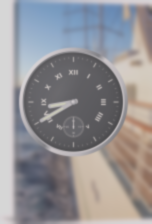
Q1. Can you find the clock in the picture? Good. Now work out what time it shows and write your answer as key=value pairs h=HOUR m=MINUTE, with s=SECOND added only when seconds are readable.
h=8 m=40
